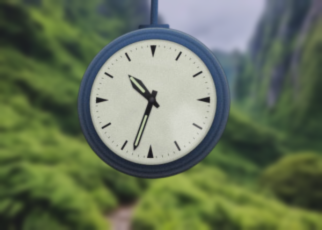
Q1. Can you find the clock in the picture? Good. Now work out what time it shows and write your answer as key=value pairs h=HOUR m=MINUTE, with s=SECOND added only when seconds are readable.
h=10 m=33
